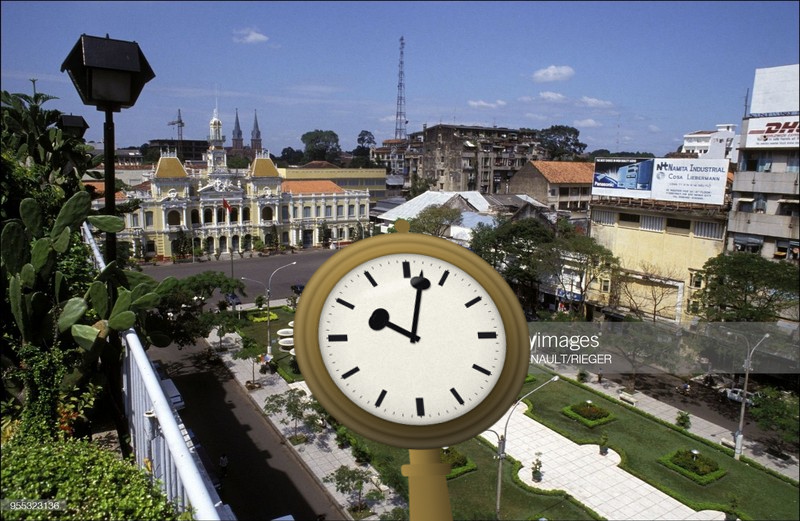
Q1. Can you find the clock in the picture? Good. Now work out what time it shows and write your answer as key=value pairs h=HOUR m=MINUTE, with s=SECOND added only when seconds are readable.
h=10 m=2
